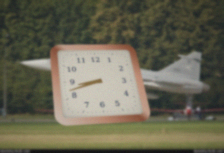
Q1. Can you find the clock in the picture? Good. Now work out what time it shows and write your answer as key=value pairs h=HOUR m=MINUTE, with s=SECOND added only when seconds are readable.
h=8 m=42
